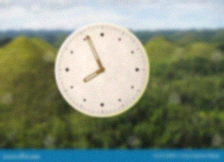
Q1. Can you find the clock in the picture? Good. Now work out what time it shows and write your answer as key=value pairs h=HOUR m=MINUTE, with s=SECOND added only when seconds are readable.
h=7 m=56
